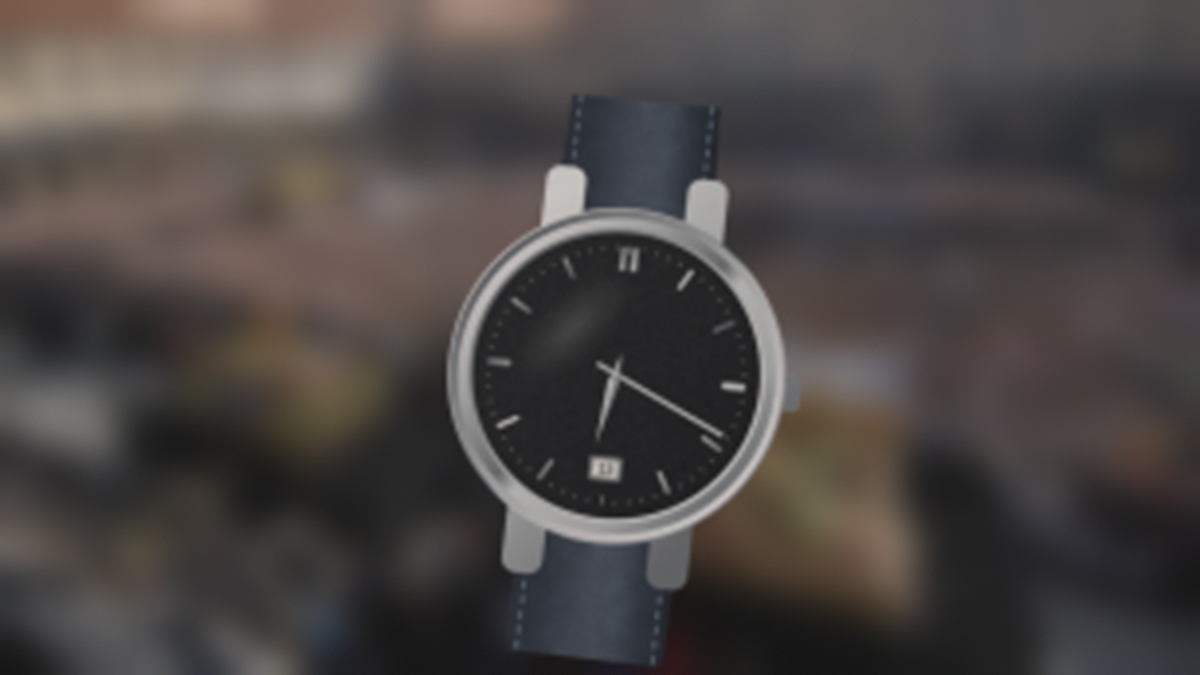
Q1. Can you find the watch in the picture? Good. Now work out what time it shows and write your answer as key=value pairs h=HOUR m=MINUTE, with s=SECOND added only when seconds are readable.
h=6 m=19
